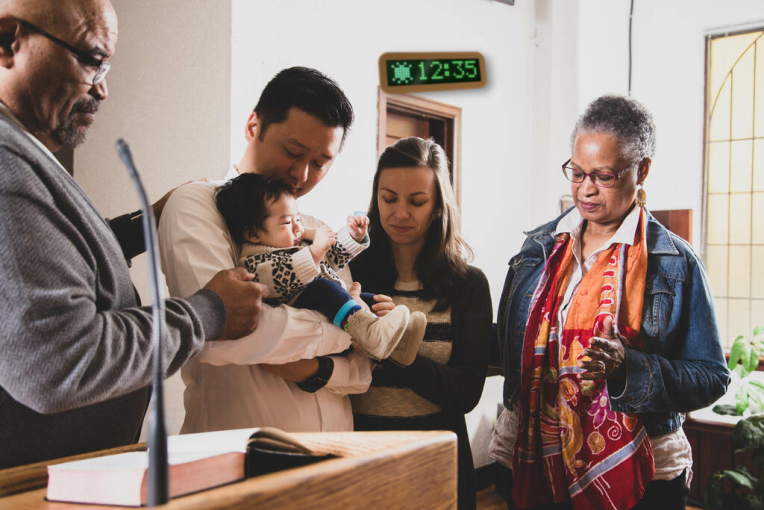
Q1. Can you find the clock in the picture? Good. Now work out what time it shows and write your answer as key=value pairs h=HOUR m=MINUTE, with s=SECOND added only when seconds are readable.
h=12 m=35
